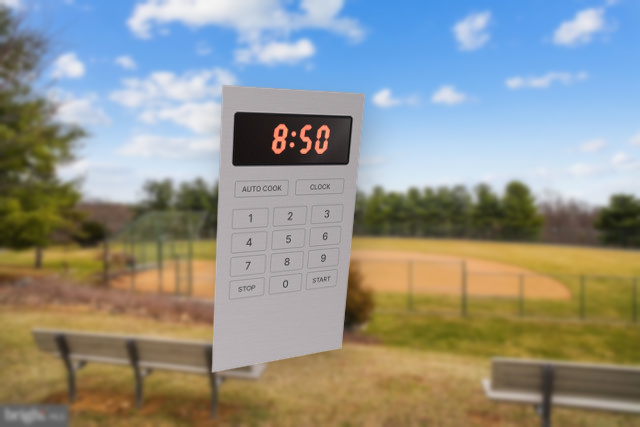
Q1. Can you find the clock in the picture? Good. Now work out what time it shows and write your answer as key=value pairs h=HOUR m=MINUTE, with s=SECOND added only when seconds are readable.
h=8 m=50
